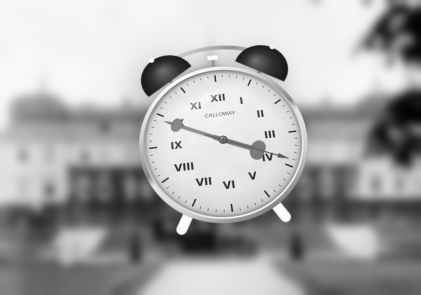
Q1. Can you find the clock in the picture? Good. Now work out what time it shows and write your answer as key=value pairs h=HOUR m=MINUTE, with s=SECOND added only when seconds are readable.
h=3 m=49 s=19
